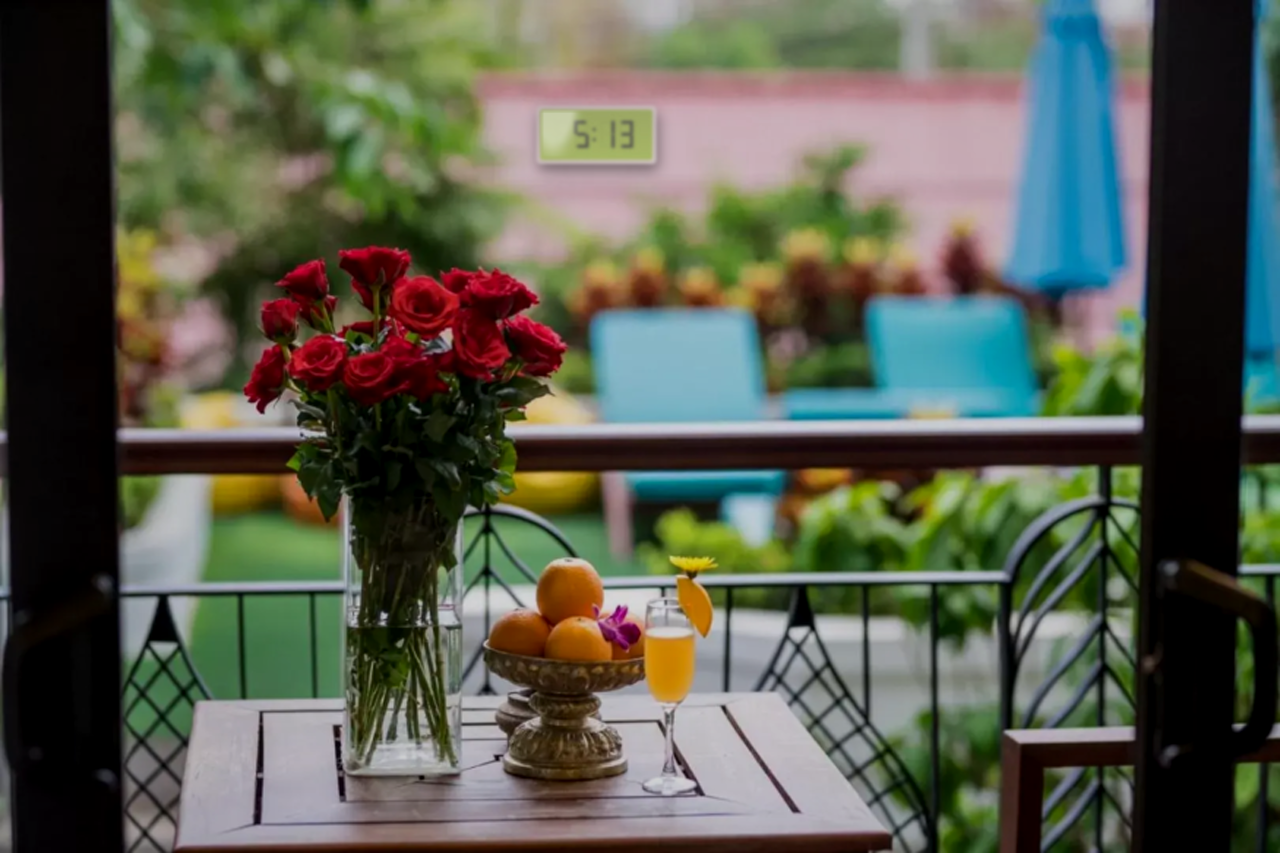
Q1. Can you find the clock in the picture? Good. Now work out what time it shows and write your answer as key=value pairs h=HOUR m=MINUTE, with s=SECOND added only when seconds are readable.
h=5 m=13
